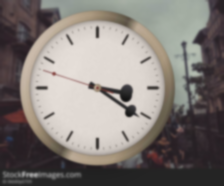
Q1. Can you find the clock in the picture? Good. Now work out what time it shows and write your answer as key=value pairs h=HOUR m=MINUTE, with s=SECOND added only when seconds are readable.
h=3 m=20 s=48
